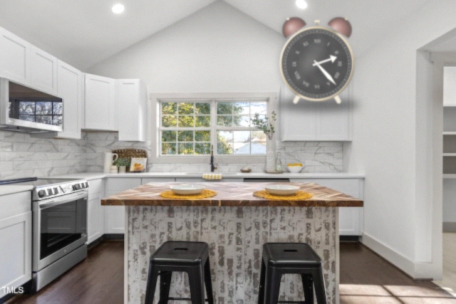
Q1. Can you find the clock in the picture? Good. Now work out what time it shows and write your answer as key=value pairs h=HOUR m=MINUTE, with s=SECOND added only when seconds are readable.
h=2 m=23
